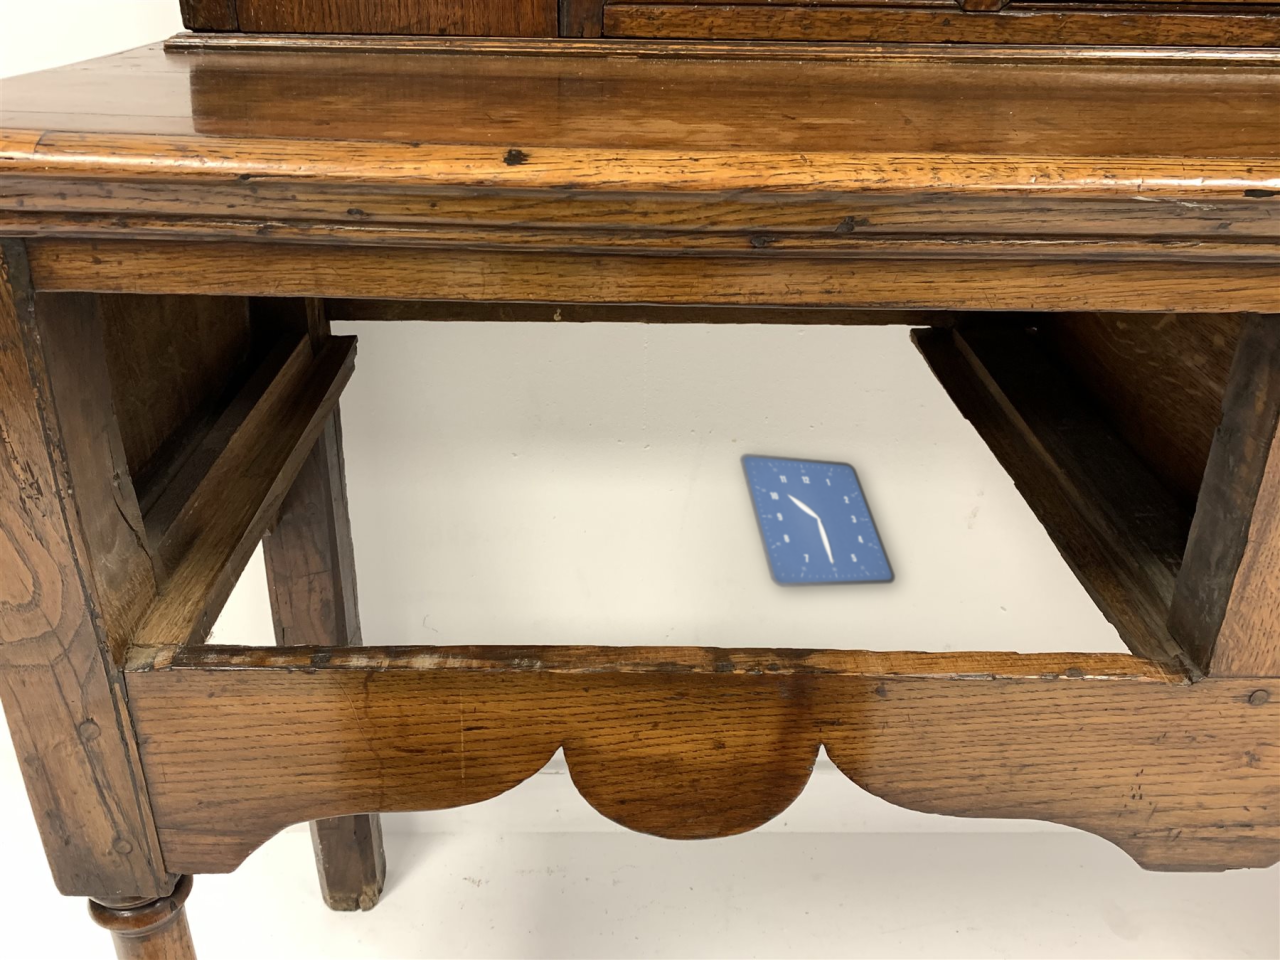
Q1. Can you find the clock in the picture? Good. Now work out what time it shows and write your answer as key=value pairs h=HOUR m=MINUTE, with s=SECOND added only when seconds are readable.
h=10 m=30
